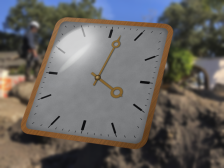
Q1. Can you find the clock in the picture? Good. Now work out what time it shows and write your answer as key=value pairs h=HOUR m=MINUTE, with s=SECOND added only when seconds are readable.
h=4 m=2
